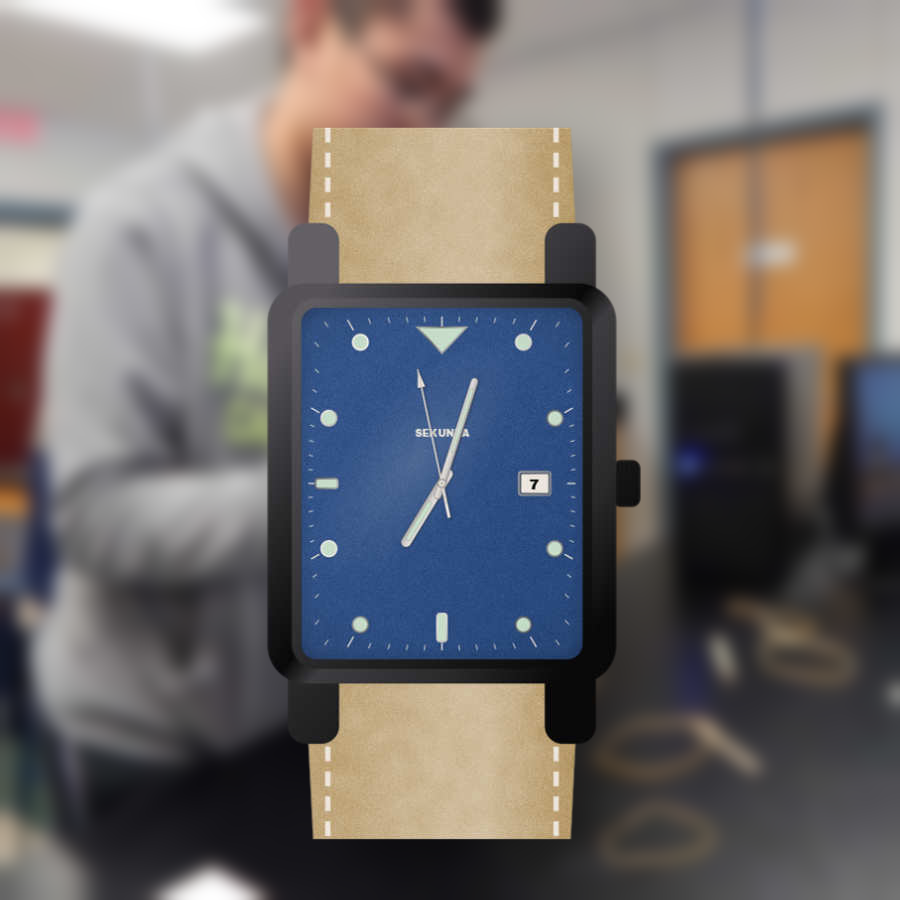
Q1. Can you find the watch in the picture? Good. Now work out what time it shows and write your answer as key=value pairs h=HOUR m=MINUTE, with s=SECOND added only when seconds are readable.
h=7 m=2 s=58
